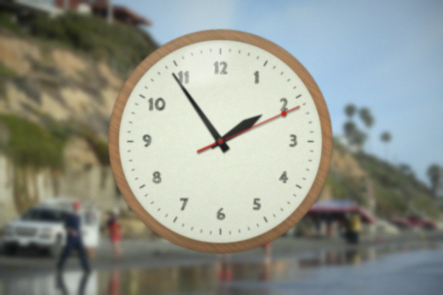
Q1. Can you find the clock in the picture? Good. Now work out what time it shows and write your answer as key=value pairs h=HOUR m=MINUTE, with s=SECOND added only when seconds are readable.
h=1 m=54 s=11
